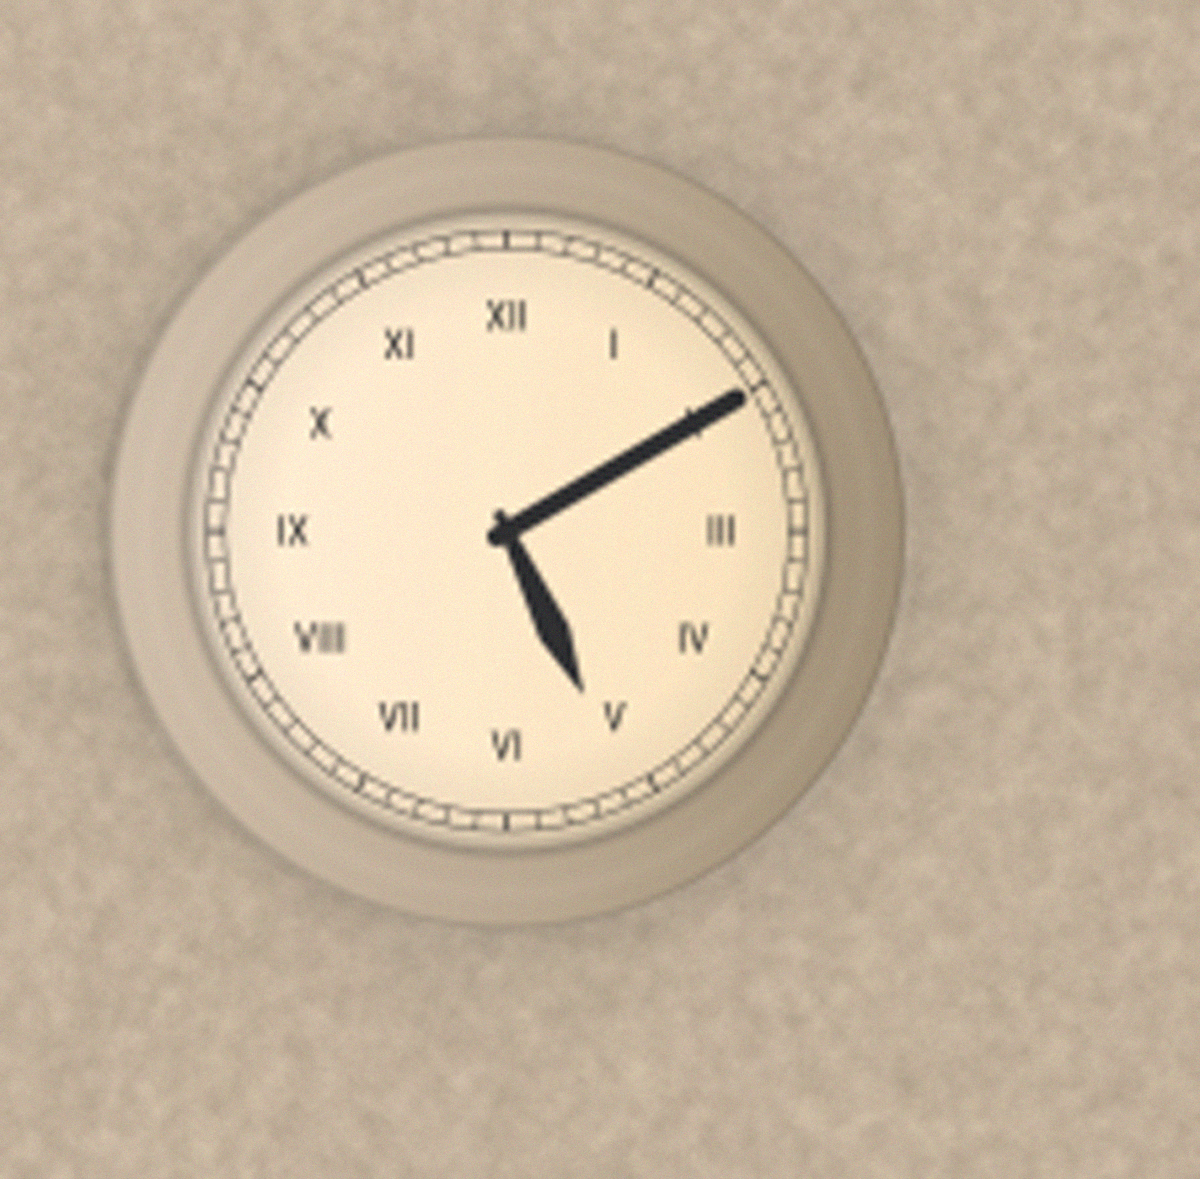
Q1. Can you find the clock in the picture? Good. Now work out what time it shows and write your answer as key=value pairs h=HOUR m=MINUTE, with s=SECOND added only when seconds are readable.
h=5 m=10
